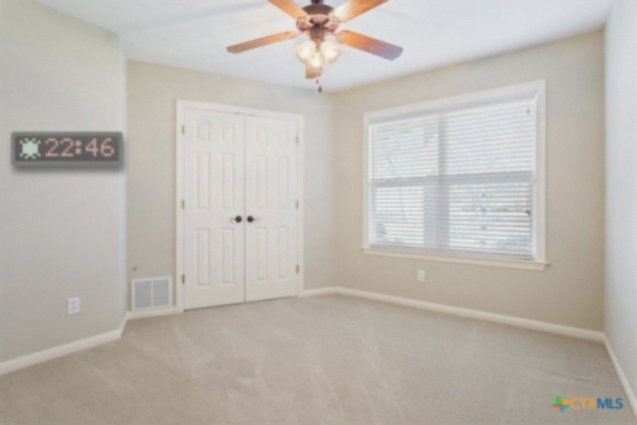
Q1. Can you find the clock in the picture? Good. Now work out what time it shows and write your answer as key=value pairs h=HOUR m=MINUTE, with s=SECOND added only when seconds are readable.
h=22 m=46
